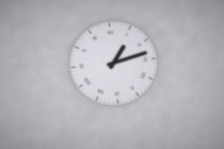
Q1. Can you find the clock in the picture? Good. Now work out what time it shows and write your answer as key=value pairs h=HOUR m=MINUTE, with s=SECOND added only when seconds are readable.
h=1 m=13
